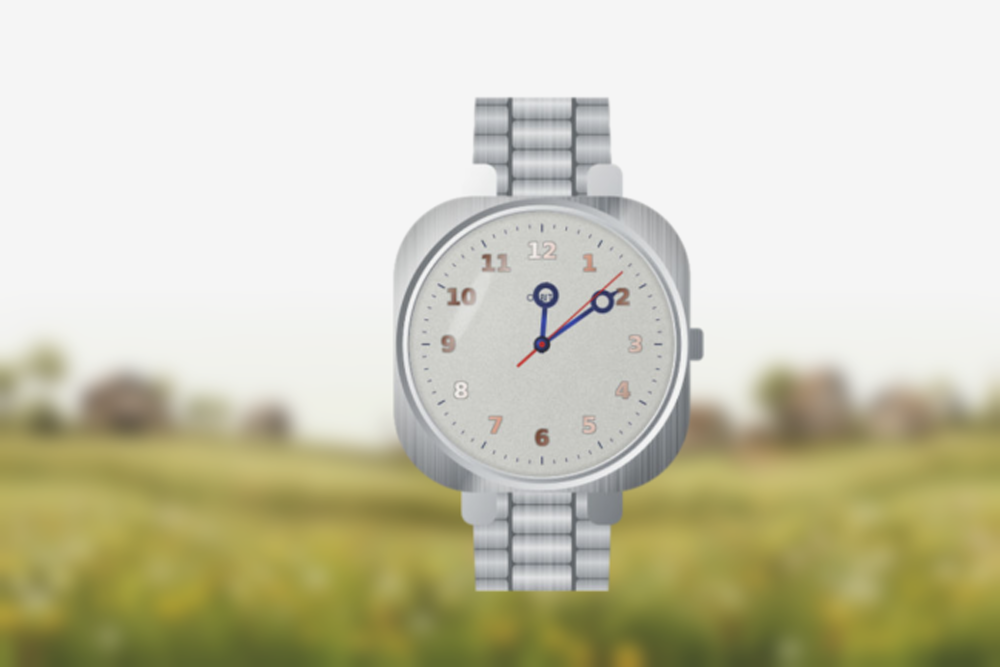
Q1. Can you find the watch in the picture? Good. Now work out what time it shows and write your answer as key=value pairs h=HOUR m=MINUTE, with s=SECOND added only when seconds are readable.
h=12 m=9 s=8
